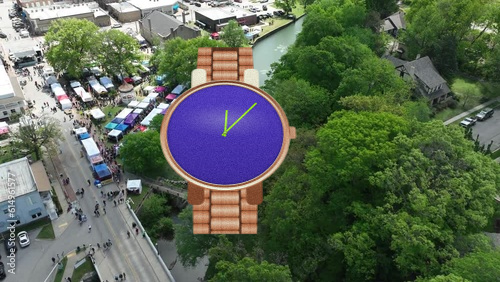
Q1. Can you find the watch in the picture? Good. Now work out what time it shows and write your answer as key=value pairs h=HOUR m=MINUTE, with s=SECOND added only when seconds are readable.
h=12 m=7
